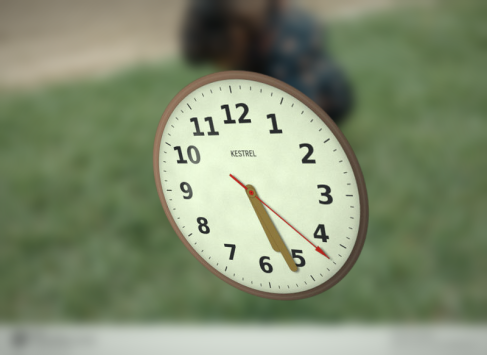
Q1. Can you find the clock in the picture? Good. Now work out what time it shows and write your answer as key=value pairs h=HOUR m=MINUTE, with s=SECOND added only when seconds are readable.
h=5 m=26 s=22
